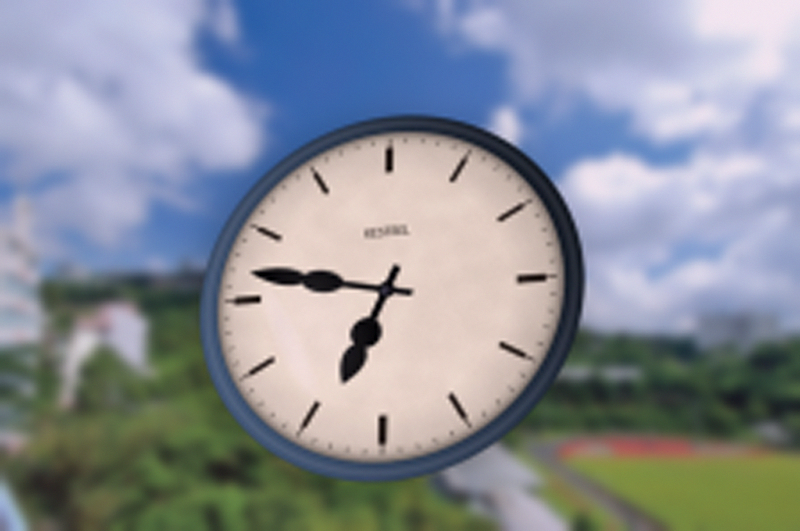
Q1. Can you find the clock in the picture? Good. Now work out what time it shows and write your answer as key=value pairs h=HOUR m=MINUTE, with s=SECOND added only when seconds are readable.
h=6 m=47
